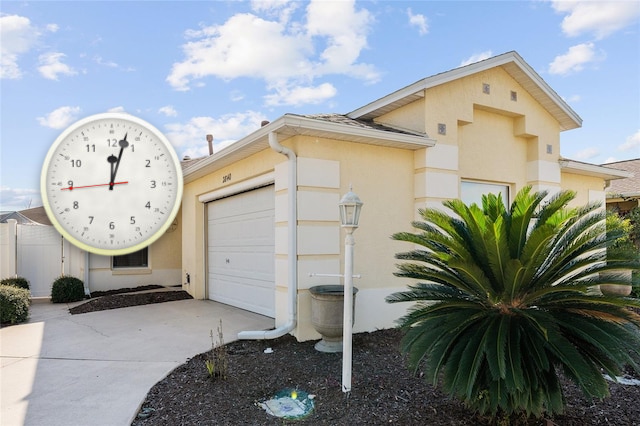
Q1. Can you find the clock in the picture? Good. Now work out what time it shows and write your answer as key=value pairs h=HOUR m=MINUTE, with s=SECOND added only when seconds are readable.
h=12 m=2 s=44
